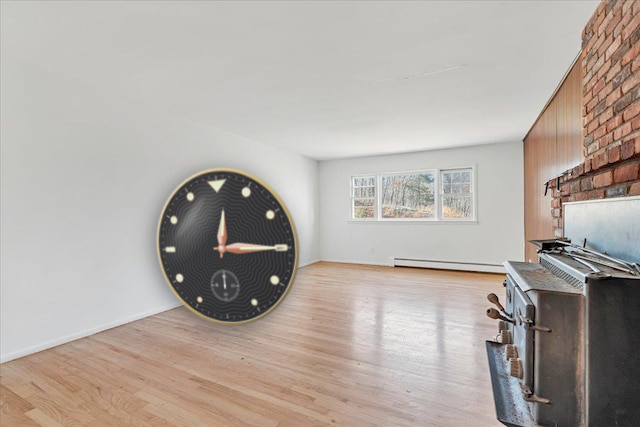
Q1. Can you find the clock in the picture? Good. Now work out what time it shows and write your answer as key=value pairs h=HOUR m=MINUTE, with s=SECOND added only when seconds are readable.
h=12 m=15
